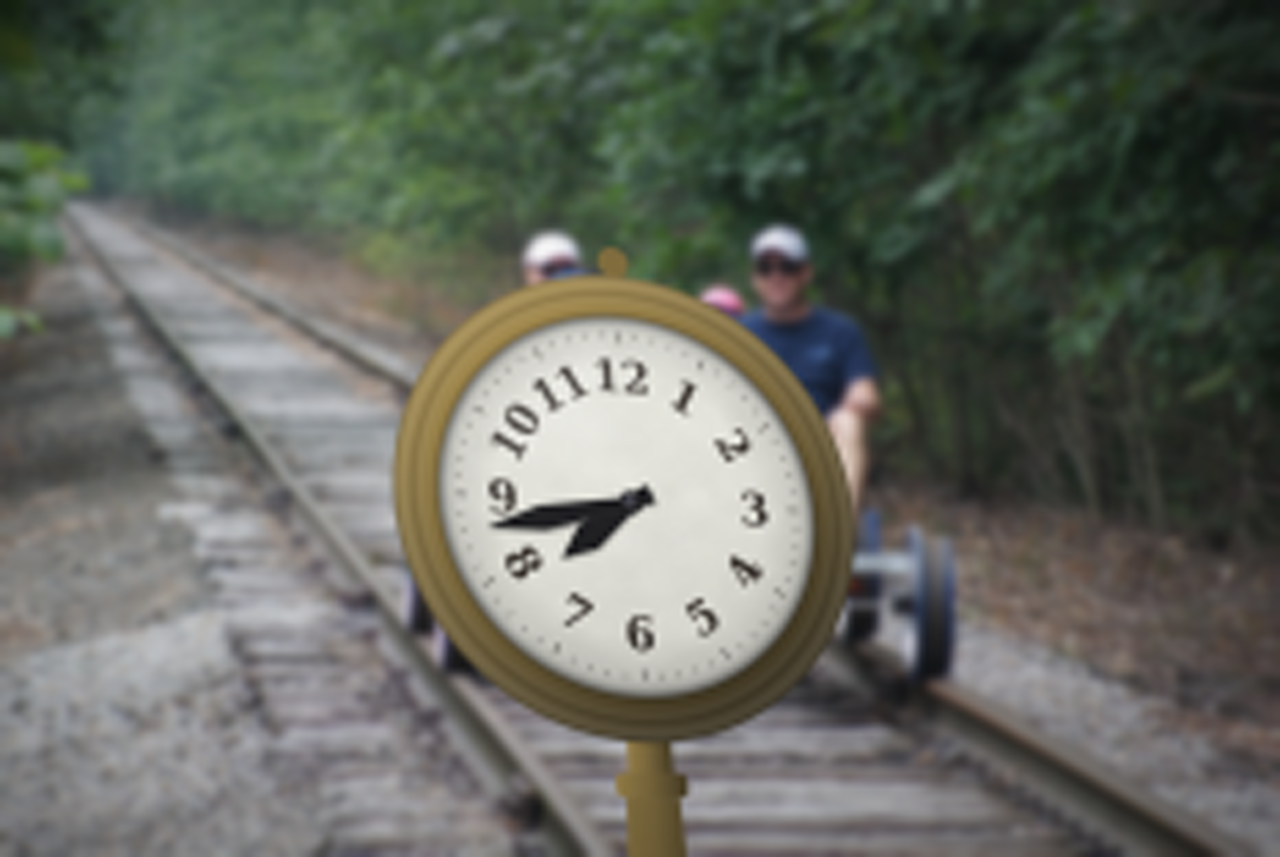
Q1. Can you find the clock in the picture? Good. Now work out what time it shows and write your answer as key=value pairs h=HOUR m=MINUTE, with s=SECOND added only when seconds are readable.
h=7 m=43
